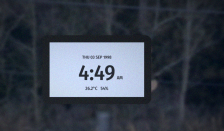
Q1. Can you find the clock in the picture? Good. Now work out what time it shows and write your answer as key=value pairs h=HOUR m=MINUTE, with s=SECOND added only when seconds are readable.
h=4 m=49
